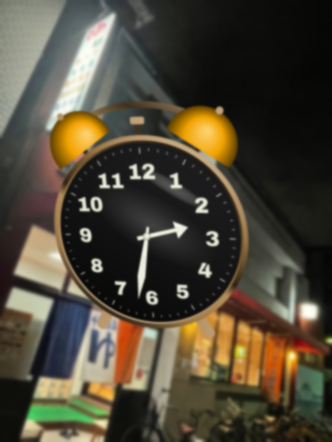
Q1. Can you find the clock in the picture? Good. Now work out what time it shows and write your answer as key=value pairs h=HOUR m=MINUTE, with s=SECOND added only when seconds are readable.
h=2 m=32
